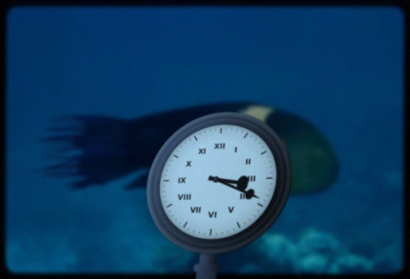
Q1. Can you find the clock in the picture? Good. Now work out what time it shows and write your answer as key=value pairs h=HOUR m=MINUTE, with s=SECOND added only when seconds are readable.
h=3 m=19
